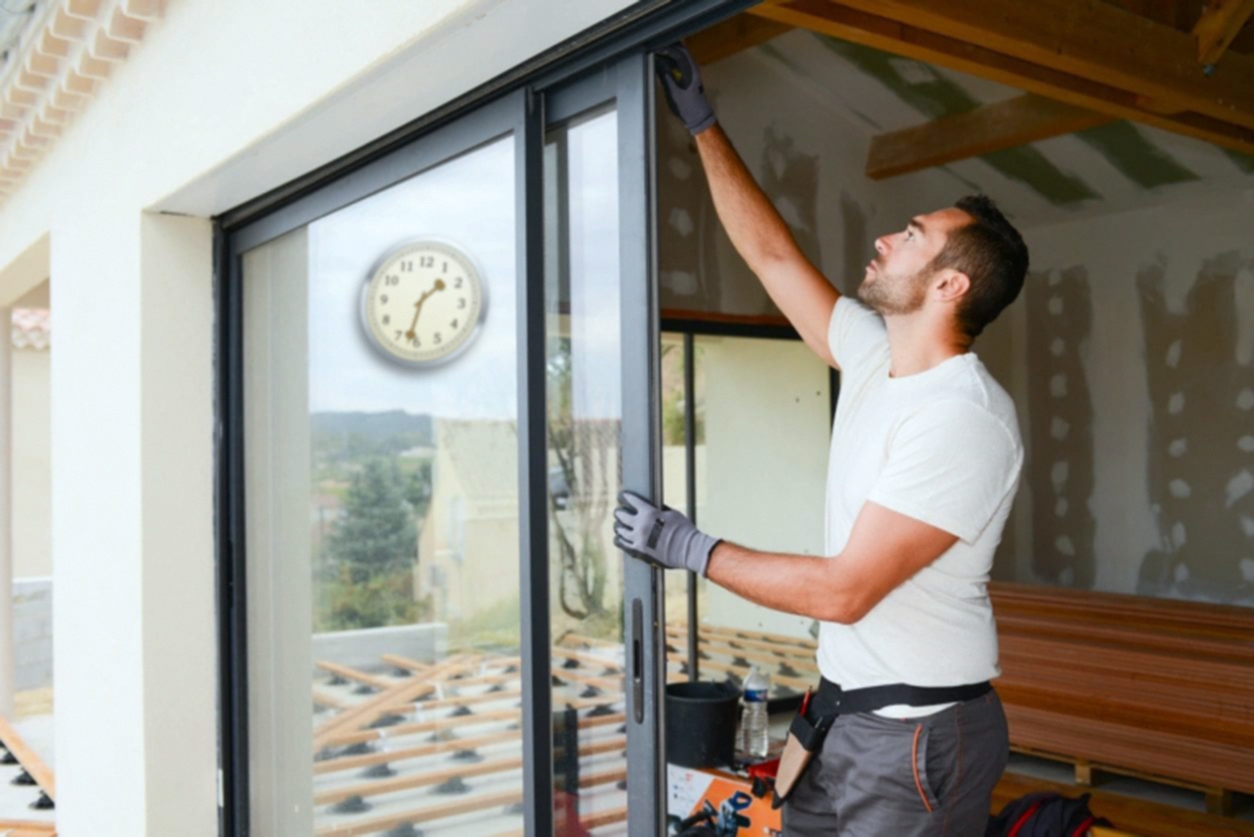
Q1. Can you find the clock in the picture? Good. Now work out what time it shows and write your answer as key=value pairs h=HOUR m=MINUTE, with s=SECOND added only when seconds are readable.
h=1 m=32
